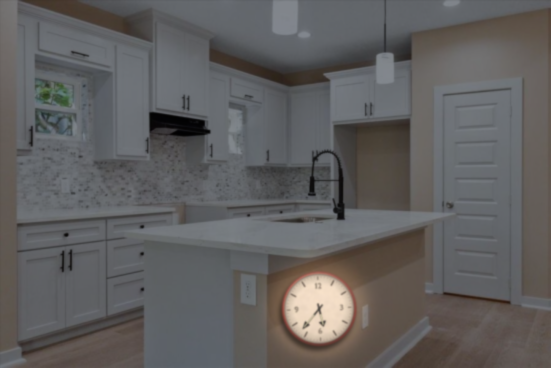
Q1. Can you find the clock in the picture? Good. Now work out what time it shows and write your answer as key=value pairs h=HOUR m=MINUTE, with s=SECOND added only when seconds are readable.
h=5 m=37
